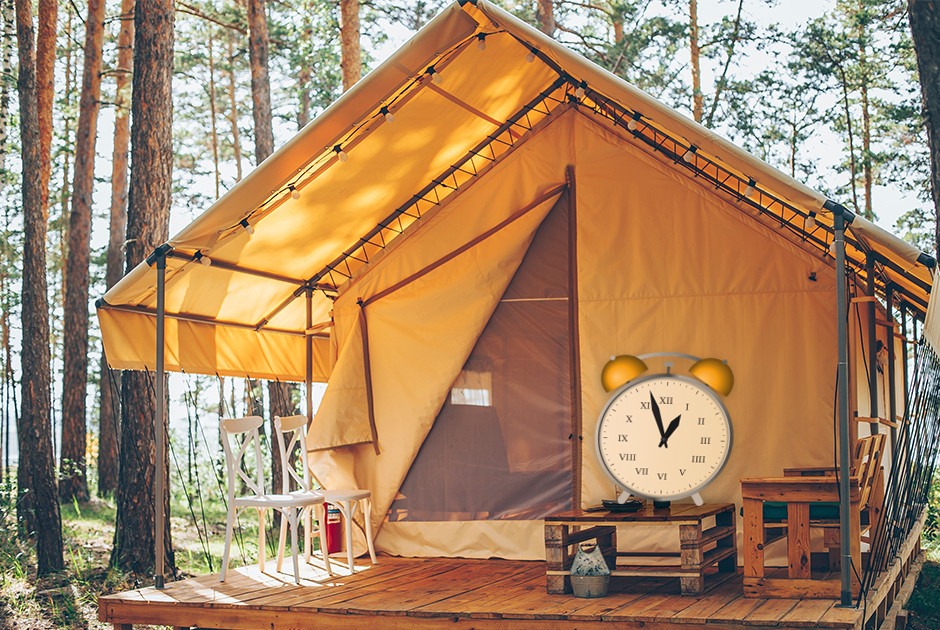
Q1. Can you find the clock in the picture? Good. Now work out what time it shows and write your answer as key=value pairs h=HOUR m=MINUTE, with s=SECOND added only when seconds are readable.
h=12 m=57
